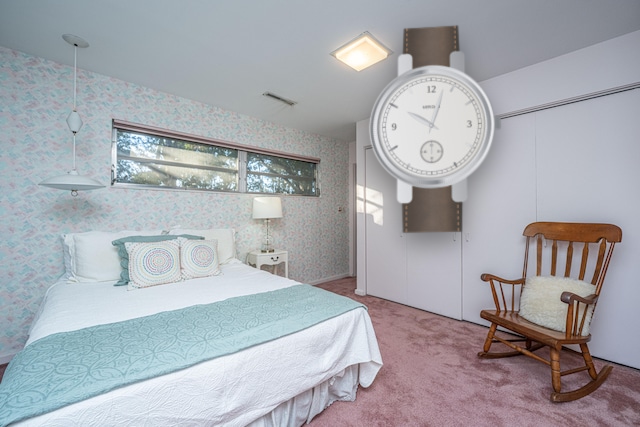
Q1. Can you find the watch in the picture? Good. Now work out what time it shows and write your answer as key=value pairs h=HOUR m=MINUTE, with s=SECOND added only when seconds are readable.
h=10 m=3
